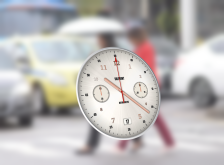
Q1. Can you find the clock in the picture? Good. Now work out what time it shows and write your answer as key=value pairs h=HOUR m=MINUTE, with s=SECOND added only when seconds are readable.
h=10 m=22
